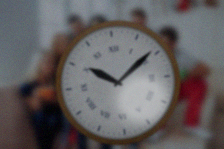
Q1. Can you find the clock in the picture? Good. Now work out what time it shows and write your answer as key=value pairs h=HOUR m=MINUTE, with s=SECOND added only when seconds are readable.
h=10 m=9
